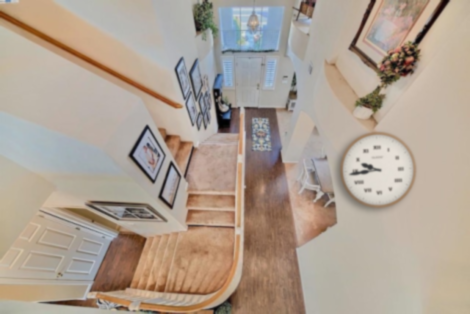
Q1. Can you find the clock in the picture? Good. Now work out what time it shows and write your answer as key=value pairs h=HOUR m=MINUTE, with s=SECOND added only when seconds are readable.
h=9 m=44
